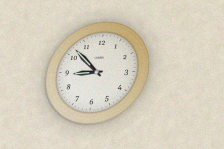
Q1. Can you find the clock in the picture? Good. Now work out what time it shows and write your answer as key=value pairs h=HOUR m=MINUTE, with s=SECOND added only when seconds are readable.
h=8 m=52
